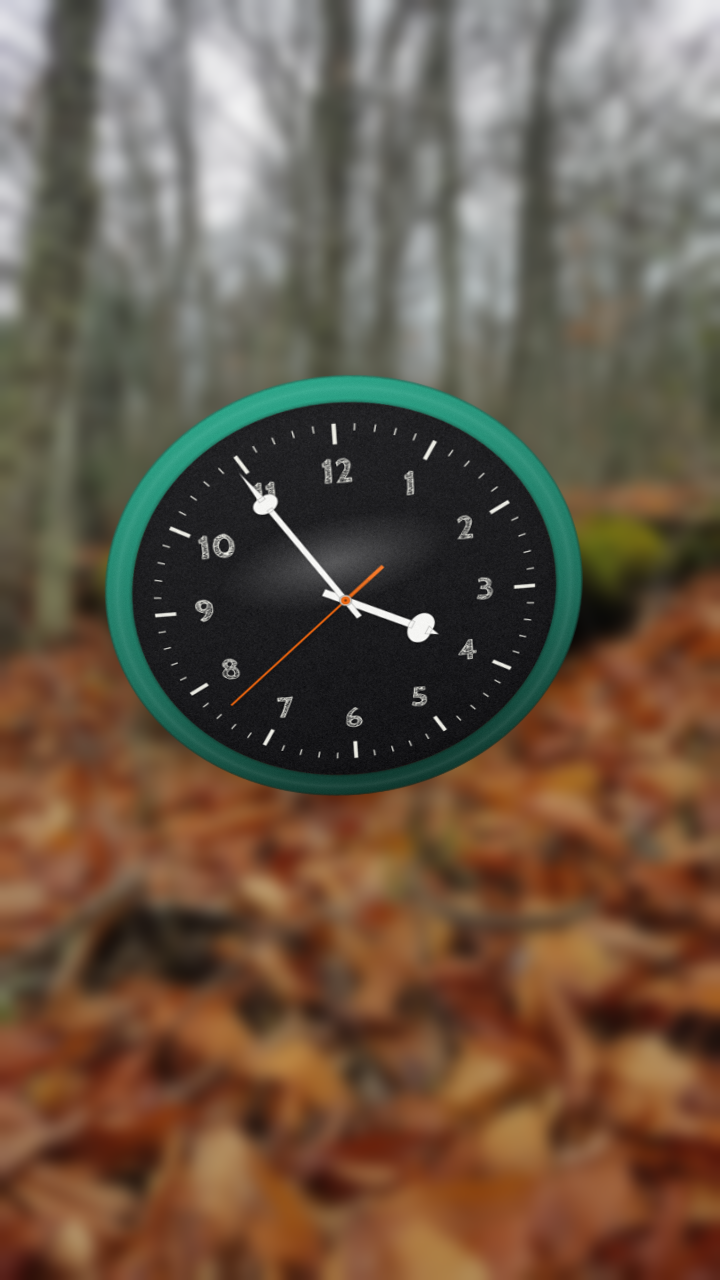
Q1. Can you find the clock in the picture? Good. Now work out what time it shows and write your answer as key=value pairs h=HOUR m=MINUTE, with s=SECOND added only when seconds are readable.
h=3 m=54 s=38
